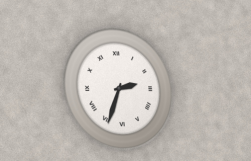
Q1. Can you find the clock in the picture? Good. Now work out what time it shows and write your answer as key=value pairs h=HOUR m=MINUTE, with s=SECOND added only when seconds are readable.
h=2 m=34
